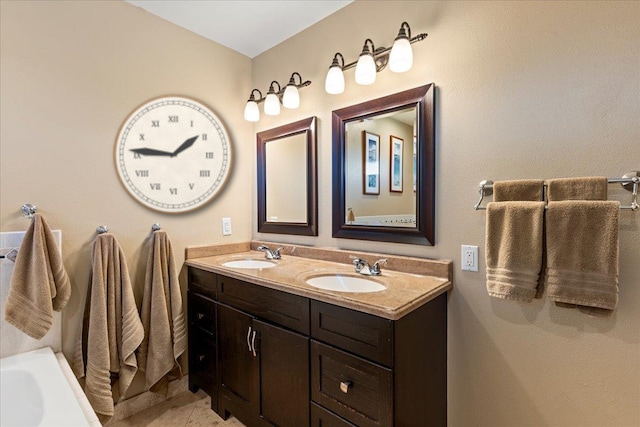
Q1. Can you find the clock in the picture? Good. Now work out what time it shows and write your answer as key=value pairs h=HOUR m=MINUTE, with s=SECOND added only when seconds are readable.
h=1 m=46
